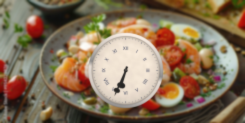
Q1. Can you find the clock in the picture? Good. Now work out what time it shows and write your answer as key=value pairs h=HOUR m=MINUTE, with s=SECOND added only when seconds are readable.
h=6 m=34
